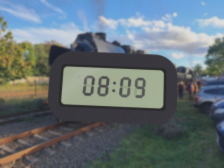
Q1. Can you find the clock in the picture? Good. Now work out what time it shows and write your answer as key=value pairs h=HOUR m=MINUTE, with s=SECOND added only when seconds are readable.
h=8 m=9
